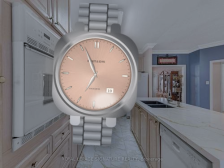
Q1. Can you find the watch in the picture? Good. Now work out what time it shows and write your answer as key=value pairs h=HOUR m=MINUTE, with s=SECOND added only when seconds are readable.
h=6 m=56
